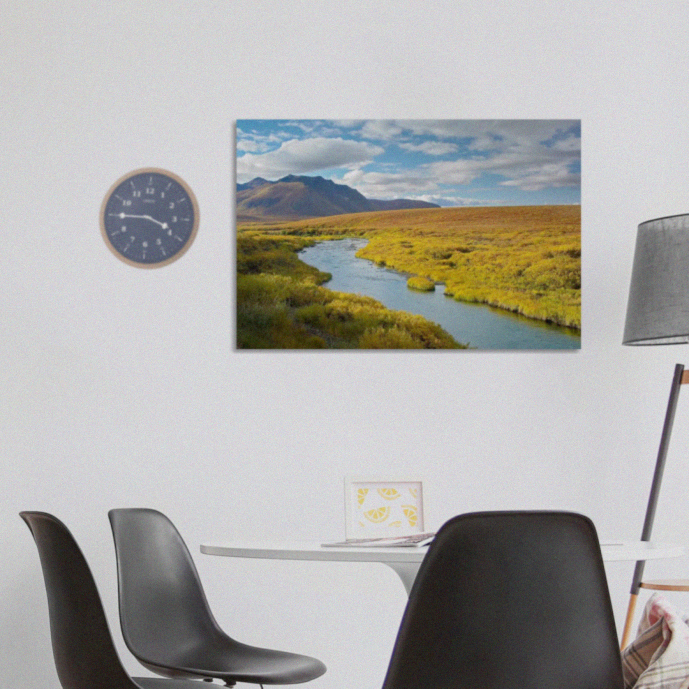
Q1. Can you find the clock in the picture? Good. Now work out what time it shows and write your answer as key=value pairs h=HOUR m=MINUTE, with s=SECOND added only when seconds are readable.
h=3 m=45
